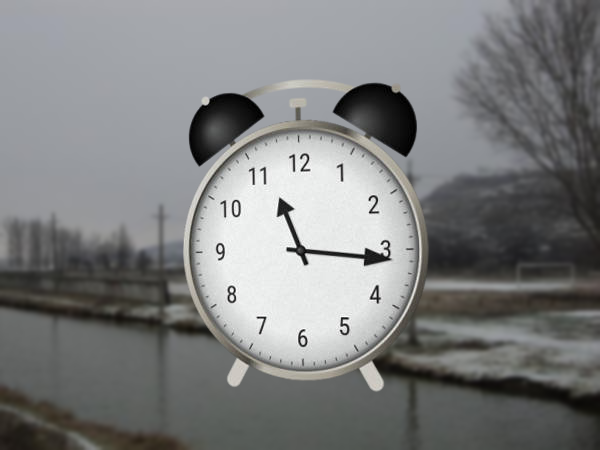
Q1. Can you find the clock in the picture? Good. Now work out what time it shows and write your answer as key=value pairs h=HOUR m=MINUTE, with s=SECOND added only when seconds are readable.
h=11 m=16
